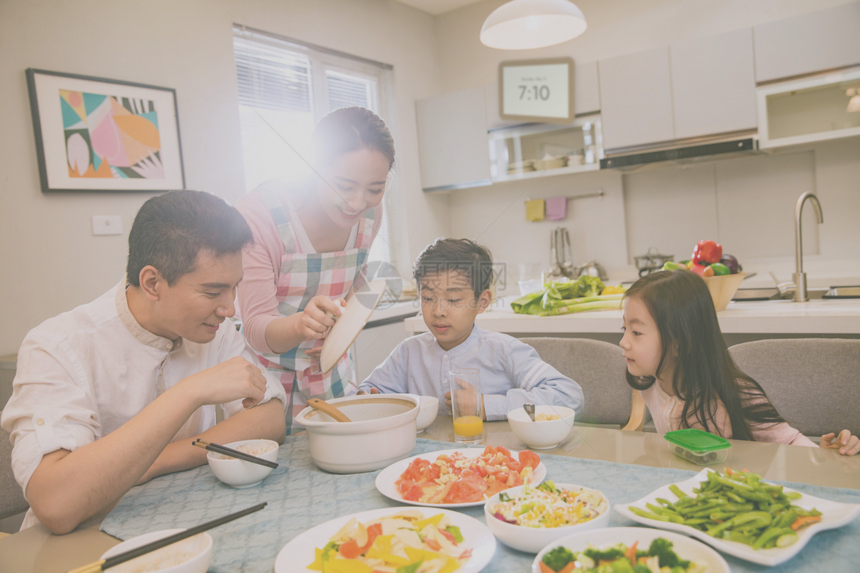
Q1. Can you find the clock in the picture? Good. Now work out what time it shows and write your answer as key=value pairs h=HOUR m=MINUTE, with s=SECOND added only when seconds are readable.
h=7 m=10
